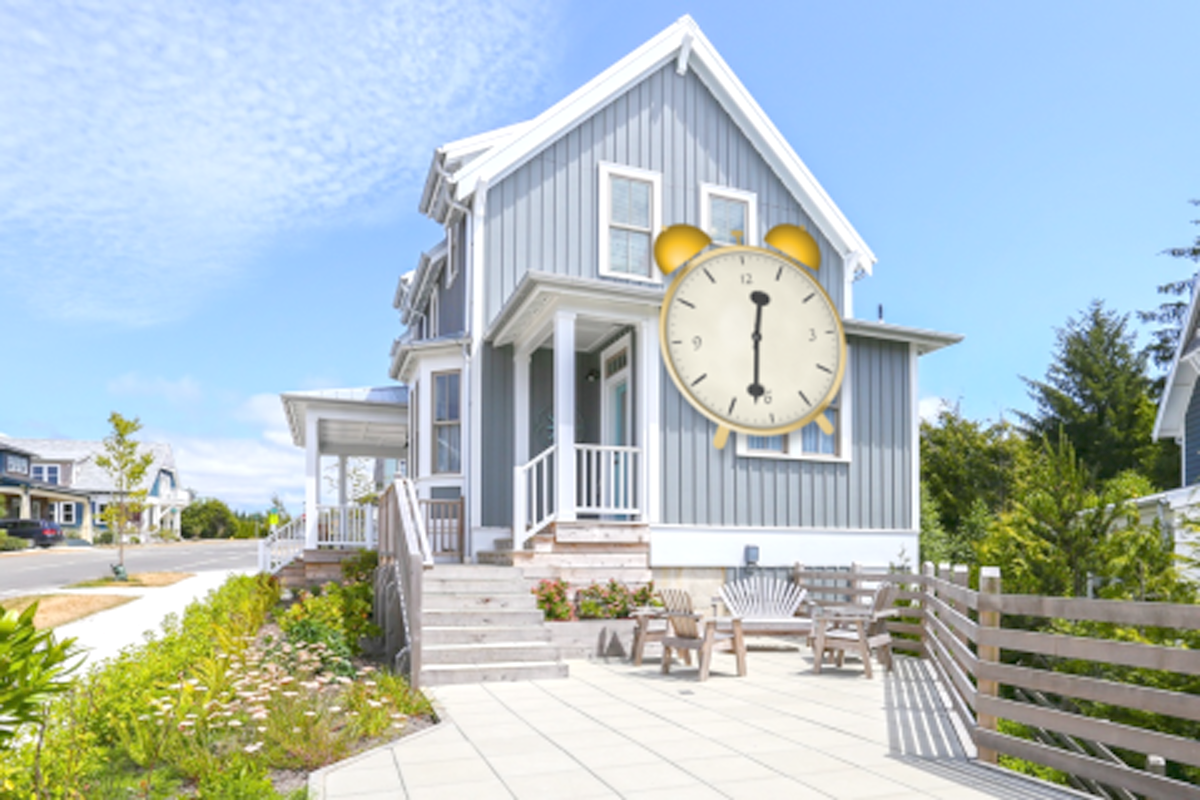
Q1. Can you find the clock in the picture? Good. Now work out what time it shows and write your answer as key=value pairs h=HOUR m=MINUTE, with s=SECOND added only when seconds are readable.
h=12 m=32
